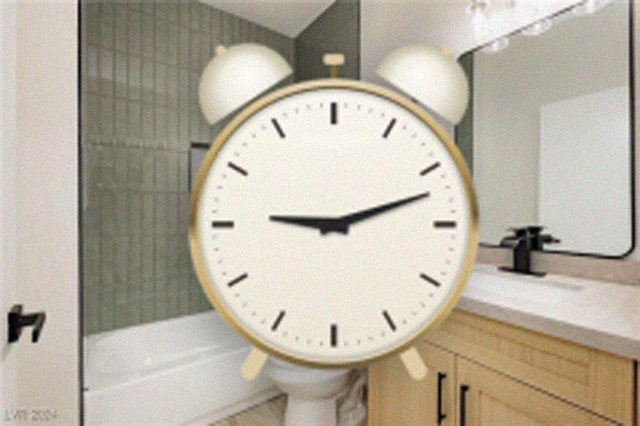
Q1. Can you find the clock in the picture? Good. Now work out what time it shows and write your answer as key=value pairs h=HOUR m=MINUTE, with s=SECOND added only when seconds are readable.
h=9 m=12
